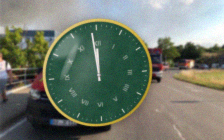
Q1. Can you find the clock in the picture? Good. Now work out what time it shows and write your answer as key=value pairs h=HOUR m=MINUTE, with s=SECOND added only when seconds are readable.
h=11 m=59
